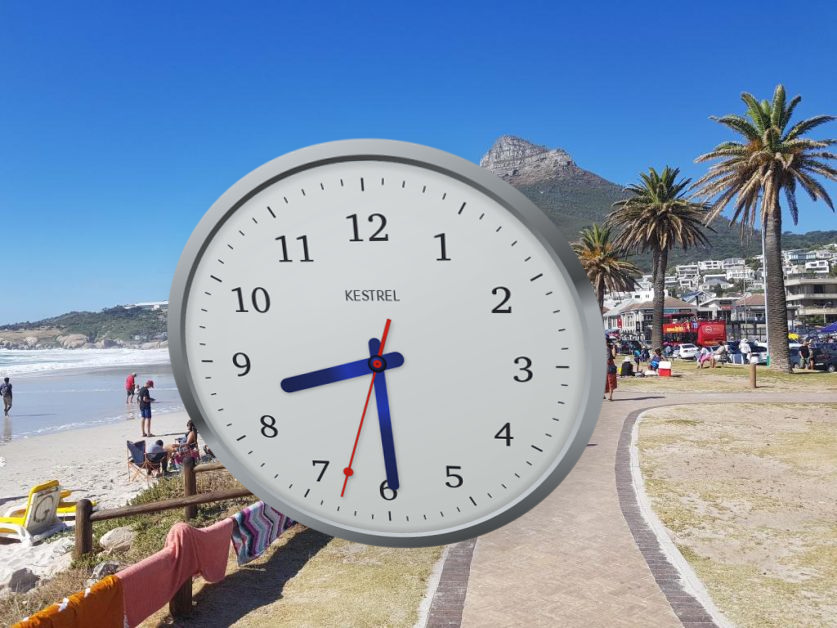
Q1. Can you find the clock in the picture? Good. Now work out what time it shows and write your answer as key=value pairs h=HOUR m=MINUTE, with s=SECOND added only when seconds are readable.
h=8 m=29 s=33
